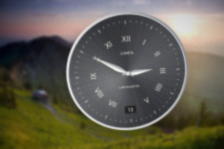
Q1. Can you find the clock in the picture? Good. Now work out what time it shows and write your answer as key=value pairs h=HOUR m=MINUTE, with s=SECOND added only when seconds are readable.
h=2 m=50
